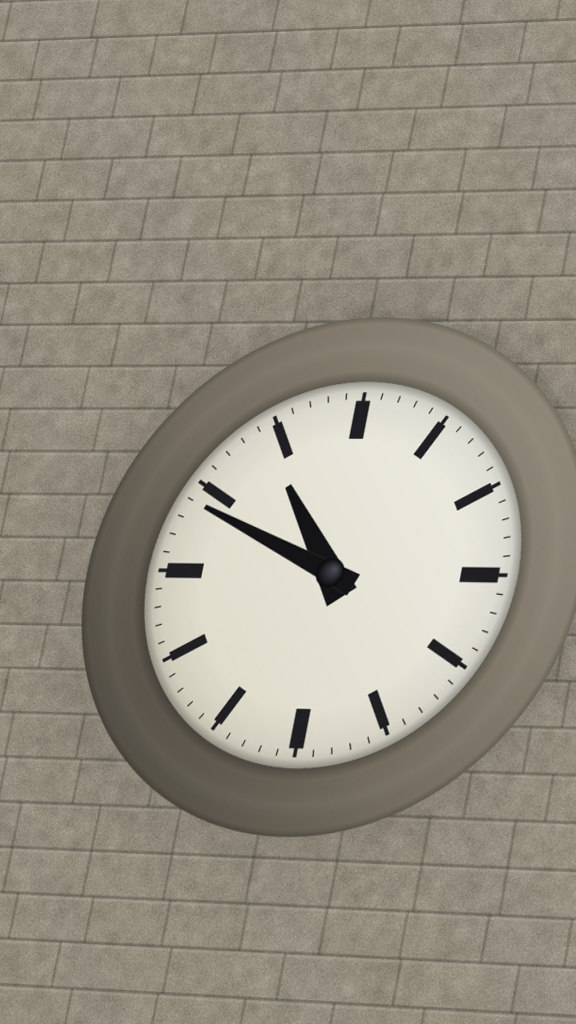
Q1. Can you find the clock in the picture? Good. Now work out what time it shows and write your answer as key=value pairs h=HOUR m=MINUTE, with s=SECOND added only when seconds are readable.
h=10 m=49
